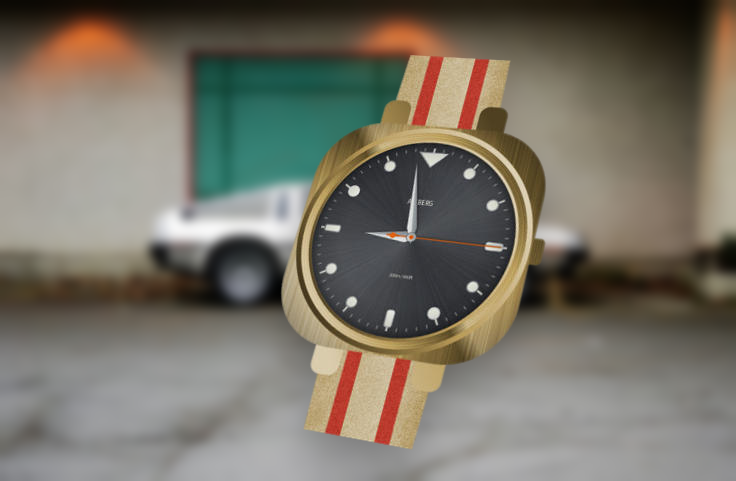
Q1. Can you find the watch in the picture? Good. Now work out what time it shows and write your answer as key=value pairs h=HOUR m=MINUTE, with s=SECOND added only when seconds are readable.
h=8 m=58 s=15
